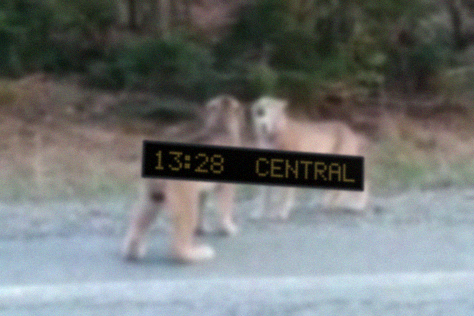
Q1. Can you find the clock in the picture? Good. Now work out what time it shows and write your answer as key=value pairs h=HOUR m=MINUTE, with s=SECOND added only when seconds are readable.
h=13 m=28
